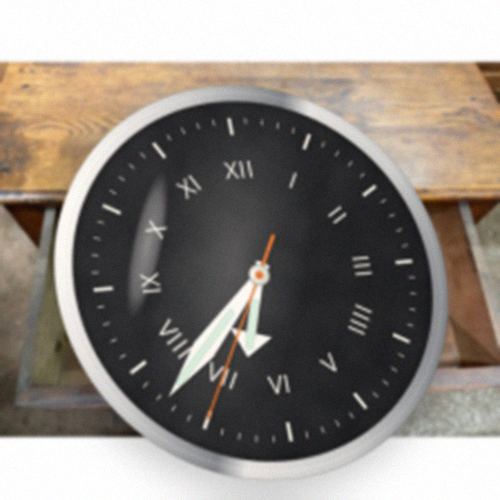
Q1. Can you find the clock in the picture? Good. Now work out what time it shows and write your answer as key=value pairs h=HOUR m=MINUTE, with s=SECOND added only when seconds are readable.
h=6 m=37 s=35
